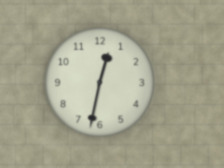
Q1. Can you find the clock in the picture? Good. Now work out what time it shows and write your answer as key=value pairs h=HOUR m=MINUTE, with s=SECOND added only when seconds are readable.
h=12 m=32
